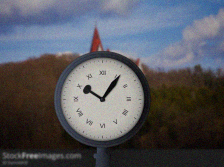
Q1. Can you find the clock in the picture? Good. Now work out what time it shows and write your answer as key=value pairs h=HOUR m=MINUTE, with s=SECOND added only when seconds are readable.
h=10 m=6
